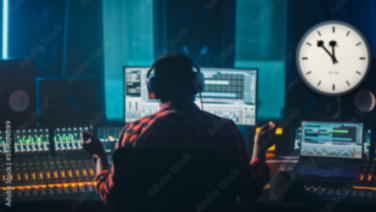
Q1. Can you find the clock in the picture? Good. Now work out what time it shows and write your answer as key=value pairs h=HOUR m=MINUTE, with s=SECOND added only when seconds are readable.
h=11 m=53
